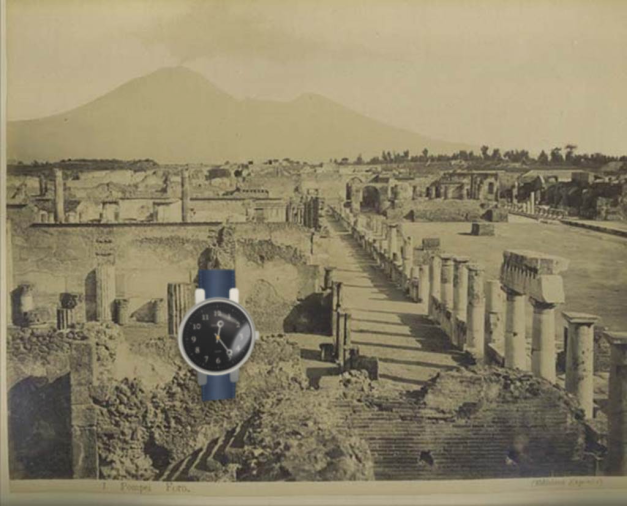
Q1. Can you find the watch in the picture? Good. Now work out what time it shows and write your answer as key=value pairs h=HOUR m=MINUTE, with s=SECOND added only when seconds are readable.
h=12 m=24
